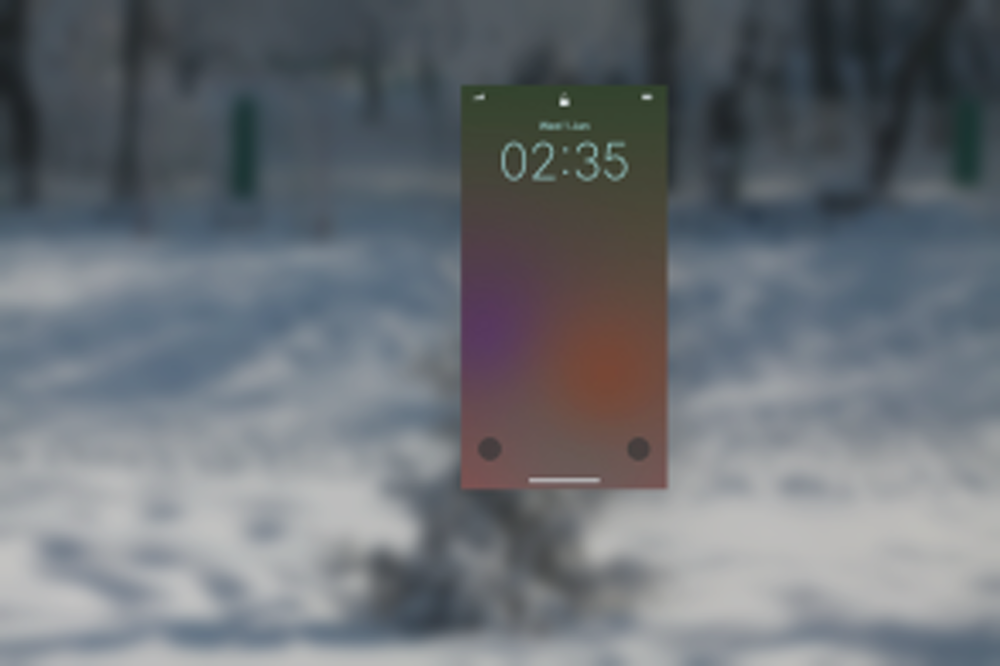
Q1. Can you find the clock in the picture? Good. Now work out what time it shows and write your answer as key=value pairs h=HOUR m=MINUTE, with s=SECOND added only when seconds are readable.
h=2 m=35
